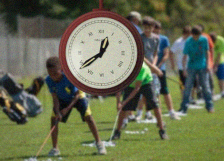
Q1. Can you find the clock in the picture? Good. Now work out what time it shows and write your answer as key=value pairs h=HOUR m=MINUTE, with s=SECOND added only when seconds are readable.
h=12 m=39
